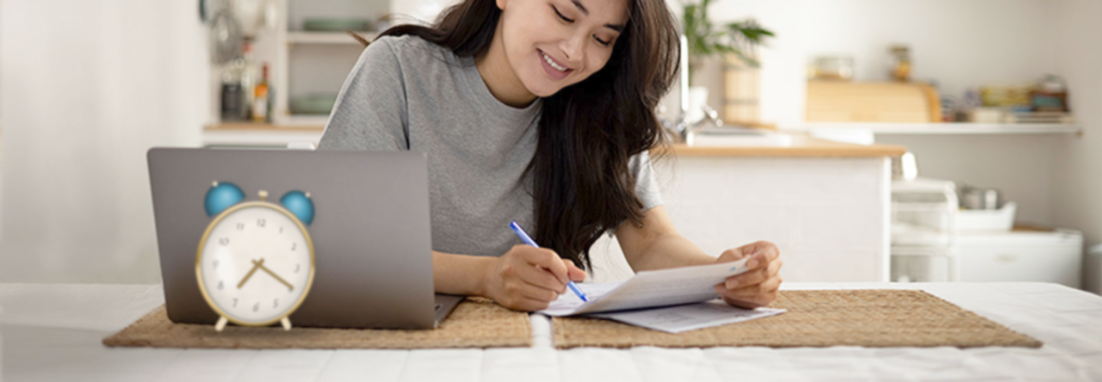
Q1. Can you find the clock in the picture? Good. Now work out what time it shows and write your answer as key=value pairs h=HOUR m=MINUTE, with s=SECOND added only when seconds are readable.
h=7 m=20
